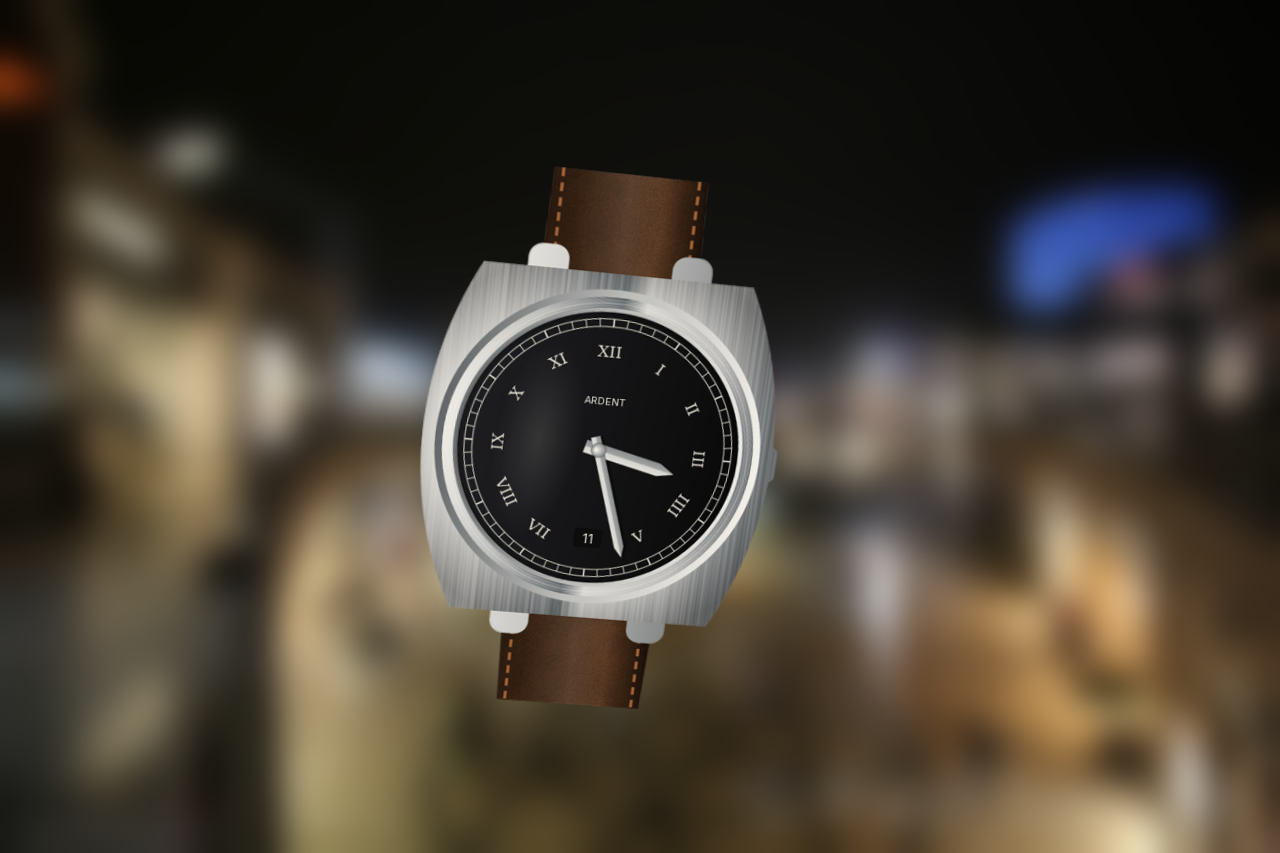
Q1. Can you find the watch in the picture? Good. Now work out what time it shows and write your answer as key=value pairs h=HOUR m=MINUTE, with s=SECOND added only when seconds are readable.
h=3 m=27
